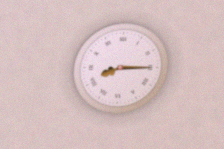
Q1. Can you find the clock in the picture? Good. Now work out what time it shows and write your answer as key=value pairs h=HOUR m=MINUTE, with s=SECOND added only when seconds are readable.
h=8 m=15
